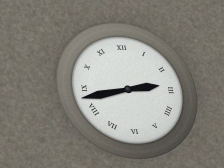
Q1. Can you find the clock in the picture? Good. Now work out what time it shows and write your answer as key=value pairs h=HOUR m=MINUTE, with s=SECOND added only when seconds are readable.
h=2 m=43
